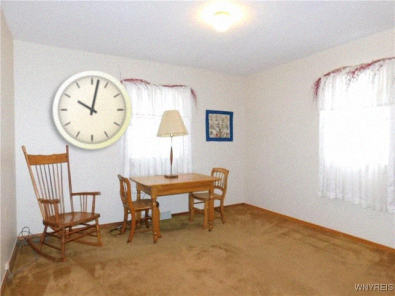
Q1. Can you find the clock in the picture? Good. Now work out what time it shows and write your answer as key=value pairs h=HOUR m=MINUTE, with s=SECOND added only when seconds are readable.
h=10 m=2
